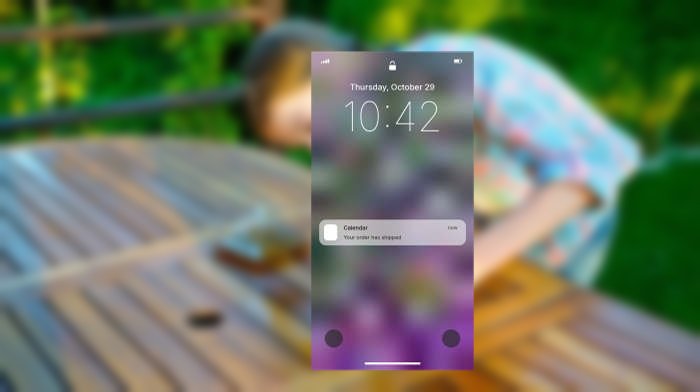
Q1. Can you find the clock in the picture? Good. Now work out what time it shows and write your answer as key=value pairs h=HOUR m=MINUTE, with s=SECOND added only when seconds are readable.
h=10 m=42
